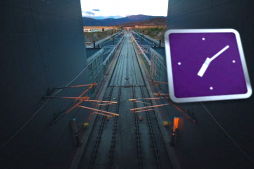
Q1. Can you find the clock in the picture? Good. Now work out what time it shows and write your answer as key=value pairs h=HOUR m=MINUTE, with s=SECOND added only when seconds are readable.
h=7 m=9
